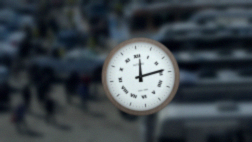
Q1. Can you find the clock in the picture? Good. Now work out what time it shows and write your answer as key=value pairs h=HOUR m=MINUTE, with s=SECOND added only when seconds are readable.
h=12 m=14
